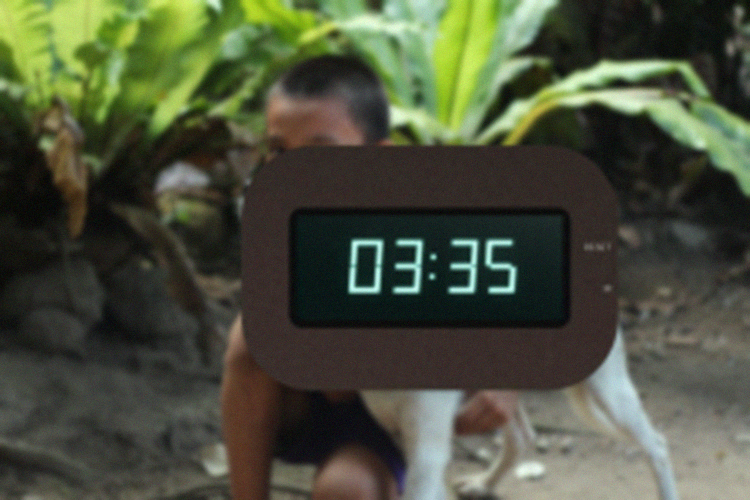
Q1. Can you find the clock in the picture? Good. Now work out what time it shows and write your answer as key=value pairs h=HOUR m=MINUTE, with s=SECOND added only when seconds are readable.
h=3 m=35
